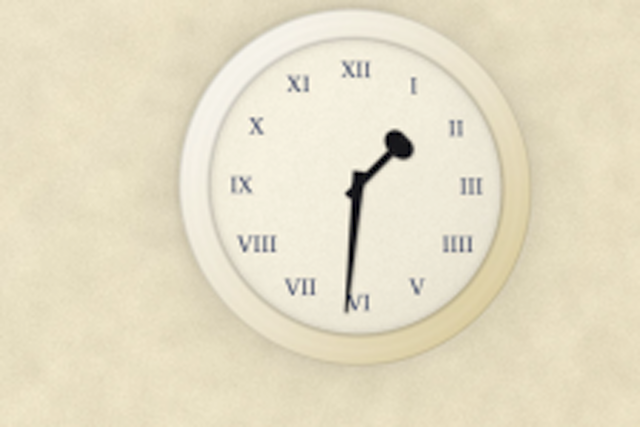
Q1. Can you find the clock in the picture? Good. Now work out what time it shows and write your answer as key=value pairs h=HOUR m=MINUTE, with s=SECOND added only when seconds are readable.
h=1 m=31
